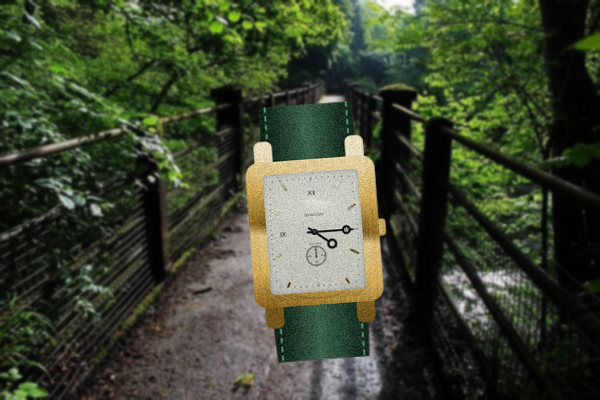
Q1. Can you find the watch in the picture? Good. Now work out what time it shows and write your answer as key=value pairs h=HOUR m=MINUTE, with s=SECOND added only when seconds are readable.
h=4 m=15
